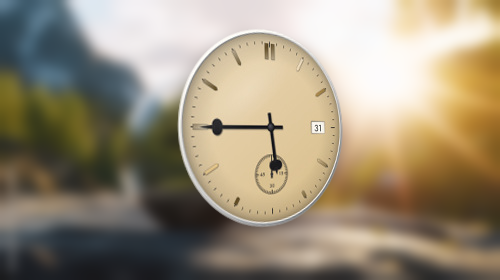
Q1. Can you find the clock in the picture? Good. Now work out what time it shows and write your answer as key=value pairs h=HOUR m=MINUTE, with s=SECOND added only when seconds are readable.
h=5 m=45
